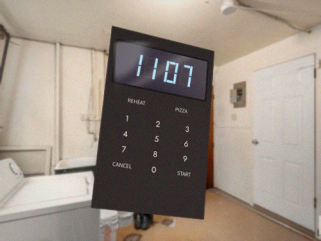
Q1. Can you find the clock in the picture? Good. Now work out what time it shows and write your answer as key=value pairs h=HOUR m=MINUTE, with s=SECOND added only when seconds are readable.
h=11 m=7
